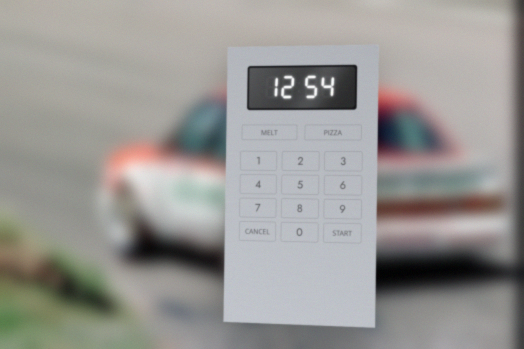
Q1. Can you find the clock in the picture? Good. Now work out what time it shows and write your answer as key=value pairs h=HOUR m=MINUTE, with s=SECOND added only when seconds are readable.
h=12 m=54
